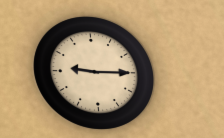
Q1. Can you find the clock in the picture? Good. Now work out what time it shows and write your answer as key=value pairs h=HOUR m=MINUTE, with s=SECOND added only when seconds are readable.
h=9 m=15
